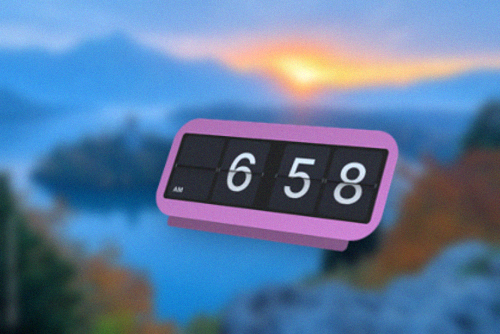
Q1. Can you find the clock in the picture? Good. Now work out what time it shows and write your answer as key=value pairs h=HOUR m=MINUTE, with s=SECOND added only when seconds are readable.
h=6 m=58
